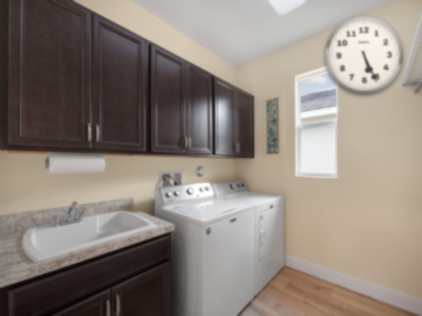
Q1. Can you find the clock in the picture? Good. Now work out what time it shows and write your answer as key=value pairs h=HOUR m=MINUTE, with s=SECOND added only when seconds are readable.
h=5 m=26
